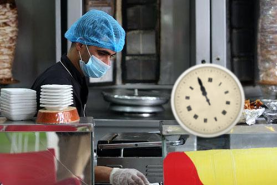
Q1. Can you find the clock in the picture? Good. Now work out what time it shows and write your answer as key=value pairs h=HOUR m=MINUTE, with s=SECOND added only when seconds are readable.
h=10 m=55
